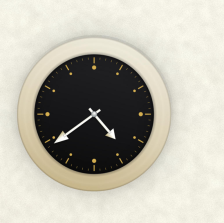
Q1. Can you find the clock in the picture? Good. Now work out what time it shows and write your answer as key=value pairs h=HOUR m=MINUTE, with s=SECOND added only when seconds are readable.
h=4 m=39
